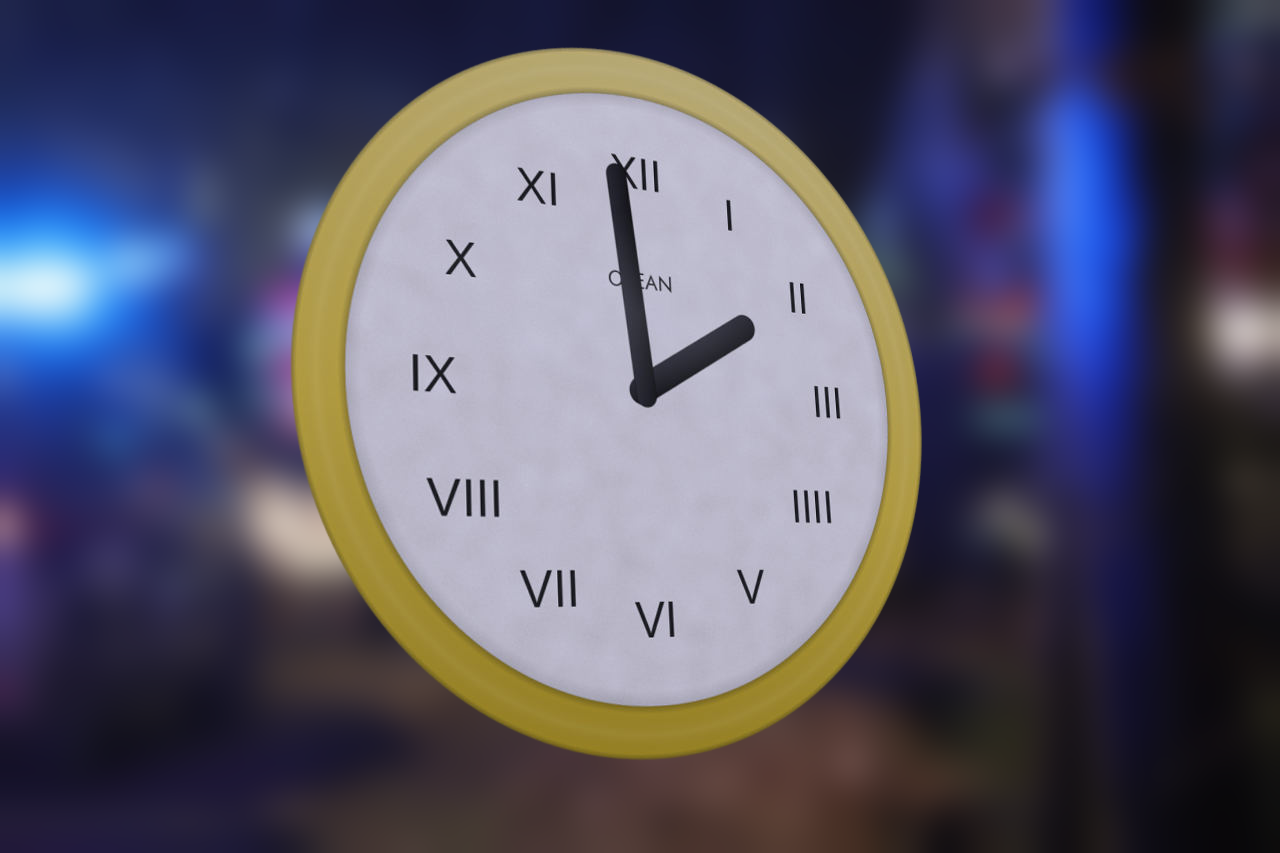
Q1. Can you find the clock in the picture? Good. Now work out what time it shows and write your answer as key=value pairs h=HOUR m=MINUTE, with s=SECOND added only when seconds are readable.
h=1 m=59
